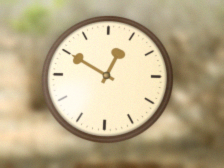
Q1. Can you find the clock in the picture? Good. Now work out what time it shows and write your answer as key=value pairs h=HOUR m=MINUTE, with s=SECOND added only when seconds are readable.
h=12 m=50
